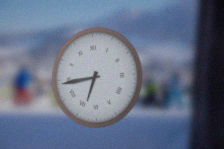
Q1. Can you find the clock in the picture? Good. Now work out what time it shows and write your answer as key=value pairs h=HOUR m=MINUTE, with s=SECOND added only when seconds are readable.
h=6 m=44
